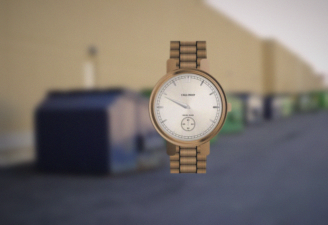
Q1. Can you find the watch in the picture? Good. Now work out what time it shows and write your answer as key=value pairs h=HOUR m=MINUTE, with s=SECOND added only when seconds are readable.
h=9 m=49
